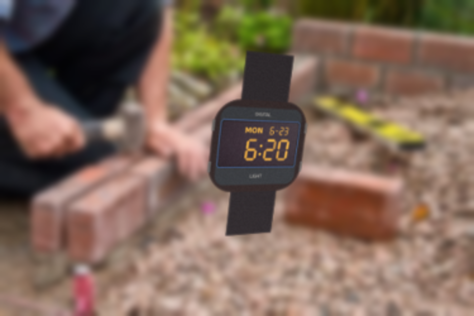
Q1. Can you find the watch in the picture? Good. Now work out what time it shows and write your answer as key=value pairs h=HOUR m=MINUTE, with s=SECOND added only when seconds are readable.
h=6 m=20
